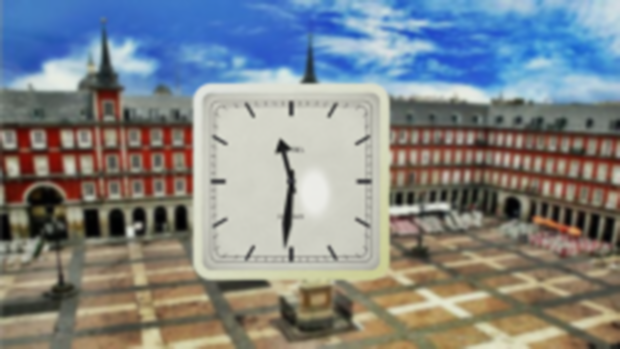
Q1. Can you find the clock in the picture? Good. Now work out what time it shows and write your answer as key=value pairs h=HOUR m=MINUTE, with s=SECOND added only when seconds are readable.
h=11 m=31
